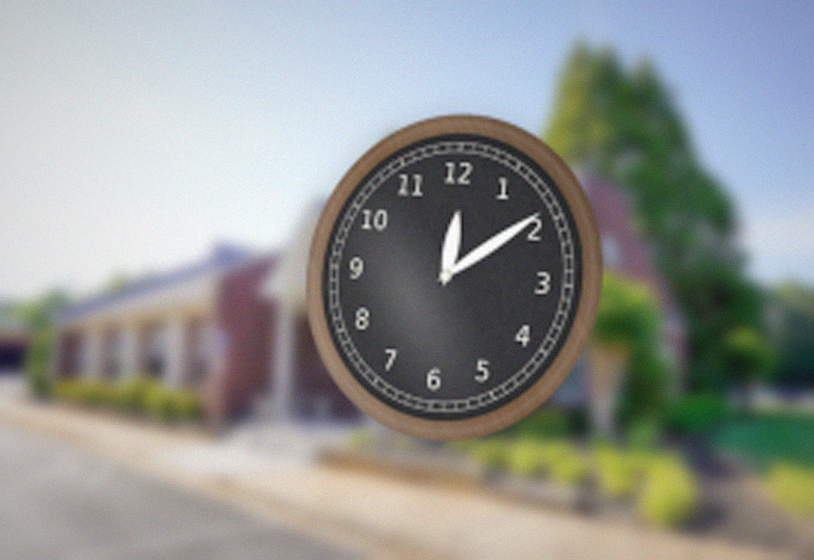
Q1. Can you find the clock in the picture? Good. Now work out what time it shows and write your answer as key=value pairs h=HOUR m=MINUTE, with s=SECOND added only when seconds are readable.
h=12 m=9
